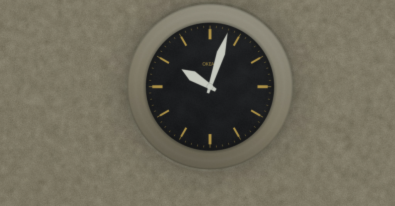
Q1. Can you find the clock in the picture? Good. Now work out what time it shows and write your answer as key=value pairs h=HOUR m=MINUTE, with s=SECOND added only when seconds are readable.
h=10 m=3
